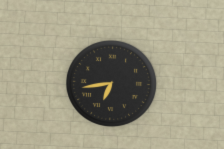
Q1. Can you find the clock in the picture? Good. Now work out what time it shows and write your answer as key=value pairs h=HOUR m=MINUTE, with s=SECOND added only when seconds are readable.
h=6 m=43
